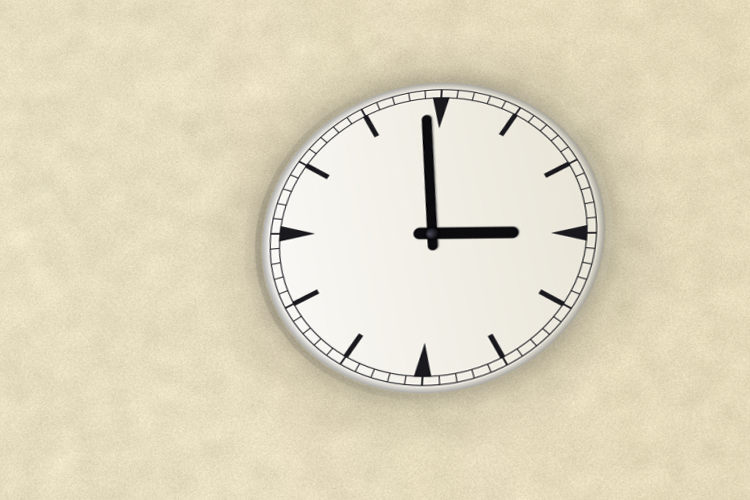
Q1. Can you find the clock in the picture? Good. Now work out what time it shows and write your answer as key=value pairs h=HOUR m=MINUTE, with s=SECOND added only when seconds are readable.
h=2 m=59
